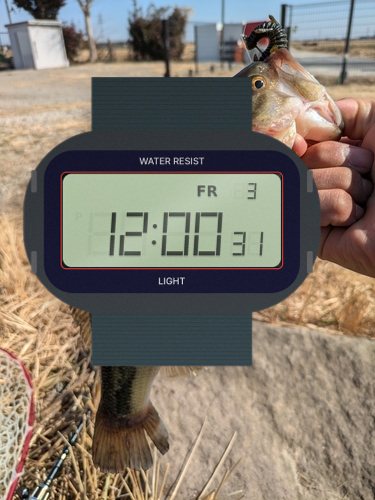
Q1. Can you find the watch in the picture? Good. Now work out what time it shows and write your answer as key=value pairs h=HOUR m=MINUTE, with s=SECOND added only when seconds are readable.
h=12 m=0 s=31
